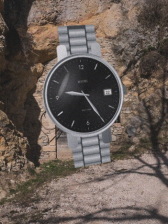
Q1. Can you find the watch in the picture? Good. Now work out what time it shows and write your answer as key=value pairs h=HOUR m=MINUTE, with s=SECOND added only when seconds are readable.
h=9 m=25
